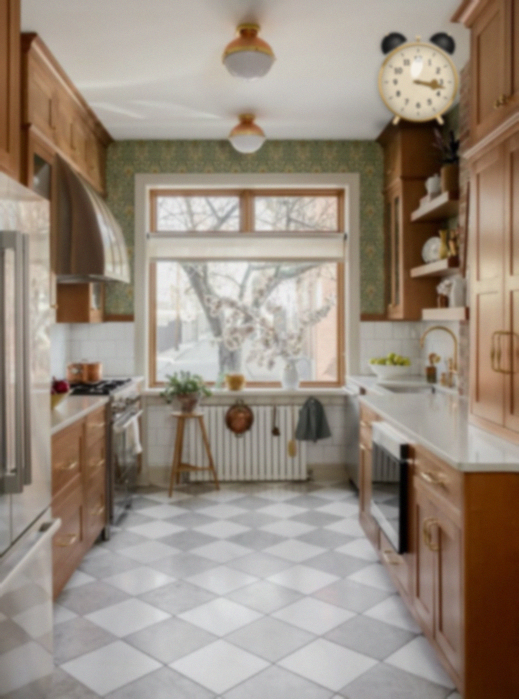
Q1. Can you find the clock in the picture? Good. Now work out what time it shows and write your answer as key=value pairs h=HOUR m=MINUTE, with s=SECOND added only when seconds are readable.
h=3 m=17
